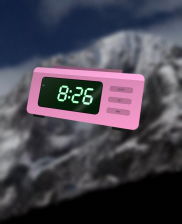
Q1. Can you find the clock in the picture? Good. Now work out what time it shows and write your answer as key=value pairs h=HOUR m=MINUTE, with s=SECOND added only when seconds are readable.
h=8 m=26
